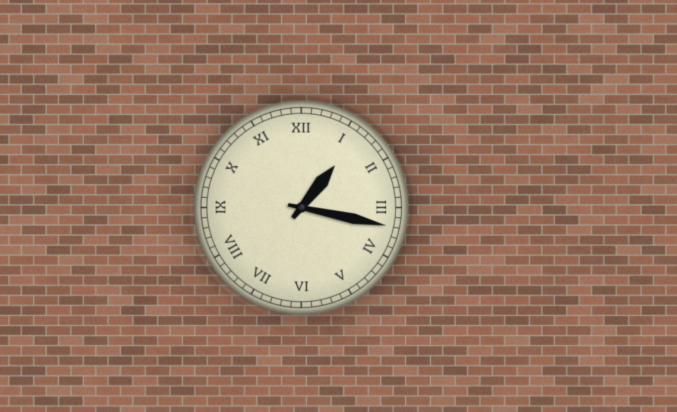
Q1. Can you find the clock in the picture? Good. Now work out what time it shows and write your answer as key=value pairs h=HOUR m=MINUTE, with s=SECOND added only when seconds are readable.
h=1 m=17
